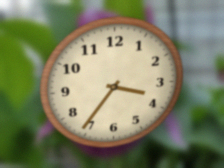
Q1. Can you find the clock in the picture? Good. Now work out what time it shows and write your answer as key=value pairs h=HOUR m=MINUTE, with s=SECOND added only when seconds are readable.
h=3 m=36
